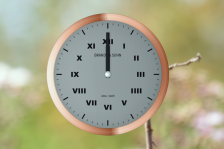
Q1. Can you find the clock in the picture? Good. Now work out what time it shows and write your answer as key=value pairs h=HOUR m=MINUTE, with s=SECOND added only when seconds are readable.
h=12 m=0
